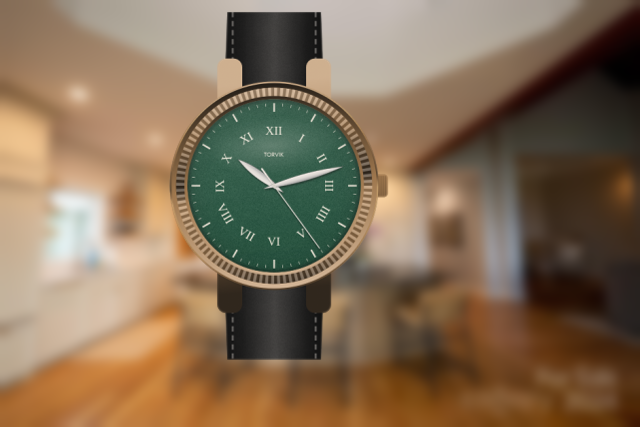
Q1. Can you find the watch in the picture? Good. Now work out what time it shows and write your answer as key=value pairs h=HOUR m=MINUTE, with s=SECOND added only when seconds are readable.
h=10 m=12 s=24
